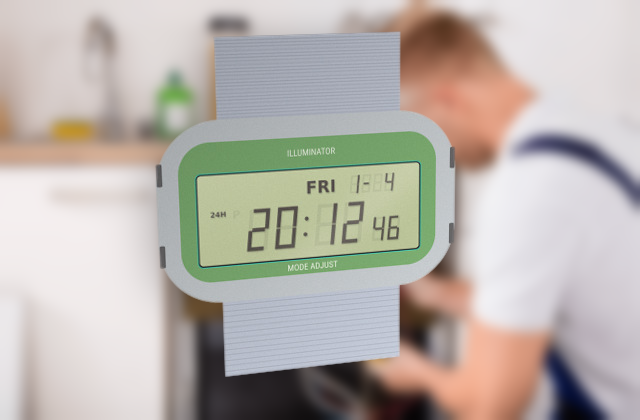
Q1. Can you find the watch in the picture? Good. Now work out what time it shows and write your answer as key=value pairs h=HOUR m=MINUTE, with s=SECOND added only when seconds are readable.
h=20 m=12 s=46
